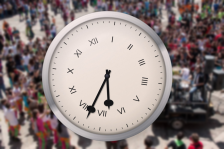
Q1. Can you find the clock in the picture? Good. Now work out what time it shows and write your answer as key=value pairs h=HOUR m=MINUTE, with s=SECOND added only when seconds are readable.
h=6 m=38
